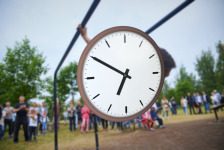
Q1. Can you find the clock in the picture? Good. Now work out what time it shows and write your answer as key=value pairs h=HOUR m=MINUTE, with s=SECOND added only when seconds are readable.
h=6 m=50
